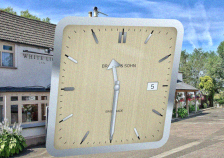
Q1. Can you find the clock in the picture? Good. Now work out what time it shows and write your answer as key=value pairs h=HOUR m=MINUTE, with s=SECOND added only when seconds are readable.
h=11 m=30
